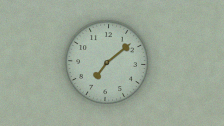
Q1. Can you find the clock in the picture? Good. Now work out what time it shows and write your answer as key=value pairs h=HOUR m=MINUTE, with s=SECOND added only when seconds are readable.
h=7 m=8
